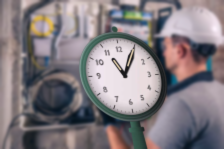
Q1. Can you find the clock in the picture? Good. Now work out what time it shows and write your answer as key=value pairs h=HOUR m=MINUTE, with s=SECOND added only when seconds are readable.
h=11 m=5
